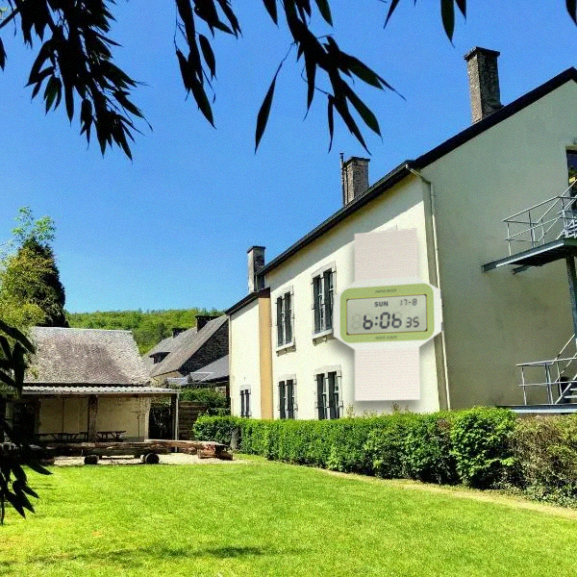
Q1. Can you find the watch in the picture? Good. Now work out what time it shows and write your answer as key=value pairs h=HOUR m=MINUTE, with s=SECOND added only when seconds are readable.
h=6 m=6 s=35
